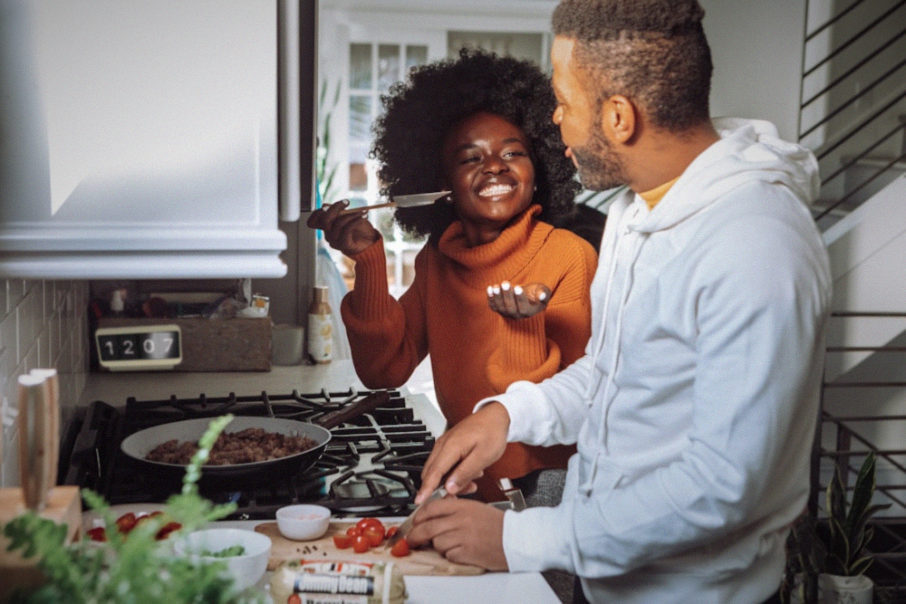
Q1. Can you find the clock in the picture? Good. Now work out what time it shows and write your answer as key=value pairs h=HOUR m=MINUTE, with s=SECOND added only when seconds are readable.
h=12 m=7
